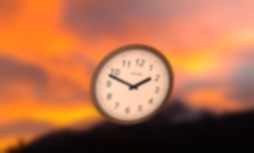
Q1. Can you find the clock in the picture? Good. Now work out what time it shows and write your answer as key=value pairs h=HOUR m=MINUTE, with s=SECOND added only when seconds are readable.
h=1 m=48
